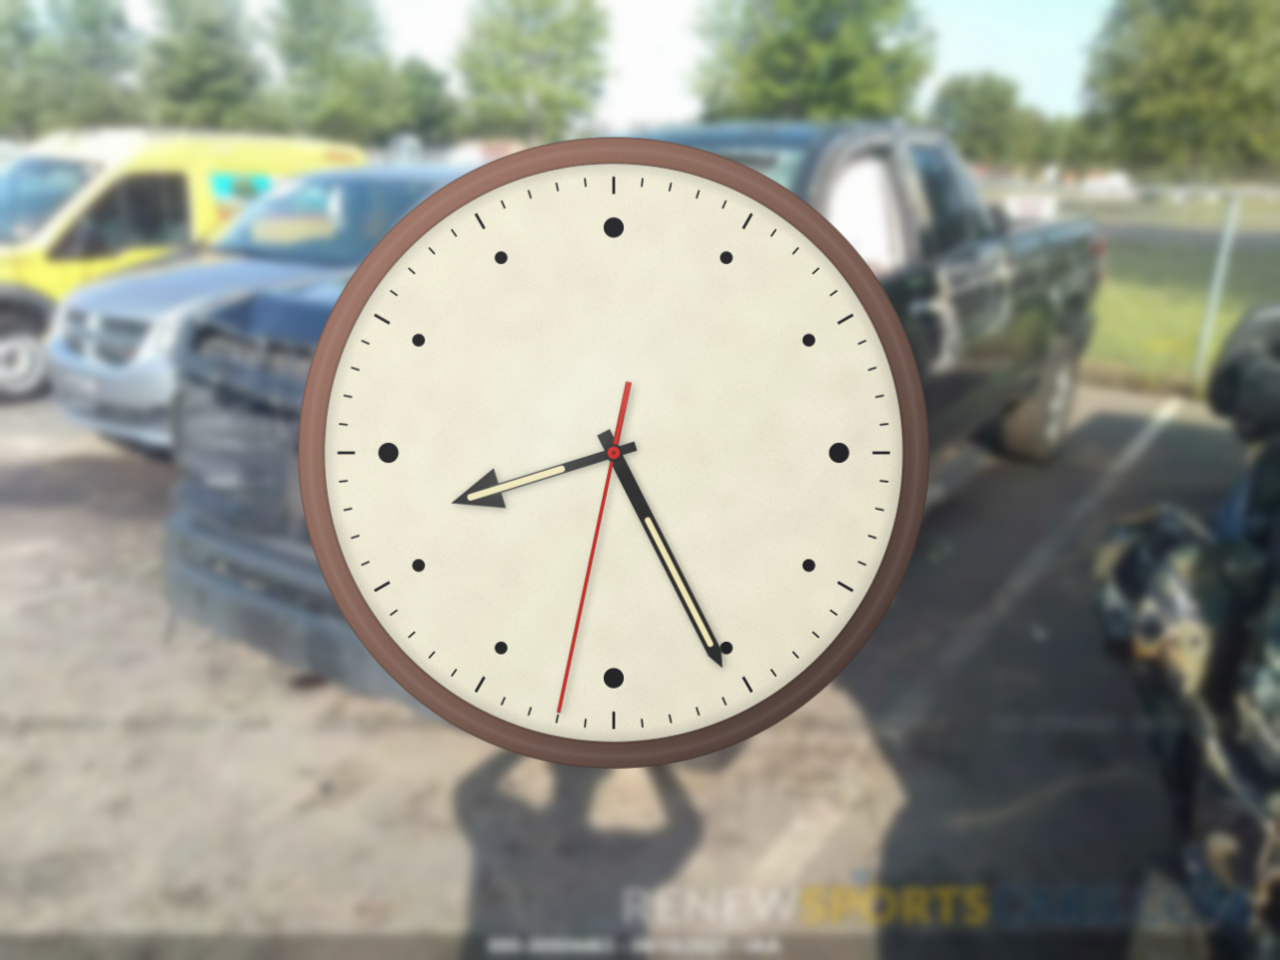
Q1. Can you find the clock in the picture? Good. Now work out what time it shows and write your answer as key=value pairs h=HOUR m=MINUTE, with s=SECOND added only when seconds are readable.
h=8 m=25 s=32
